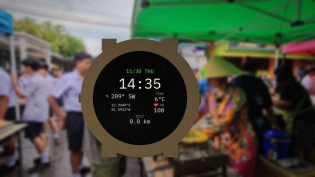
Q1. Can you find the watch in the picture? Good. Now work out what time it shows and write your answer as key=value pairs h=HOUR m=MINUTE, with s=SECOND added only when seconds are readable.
h=14 m=35
